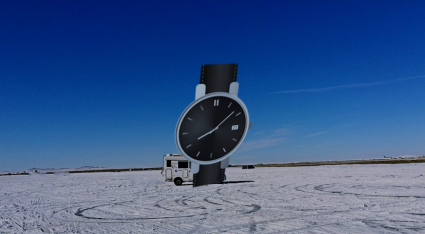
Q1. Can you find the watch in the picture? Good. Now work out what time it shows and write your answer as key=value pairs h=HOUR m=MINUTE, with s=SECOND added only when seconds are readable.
h=8 m=8
